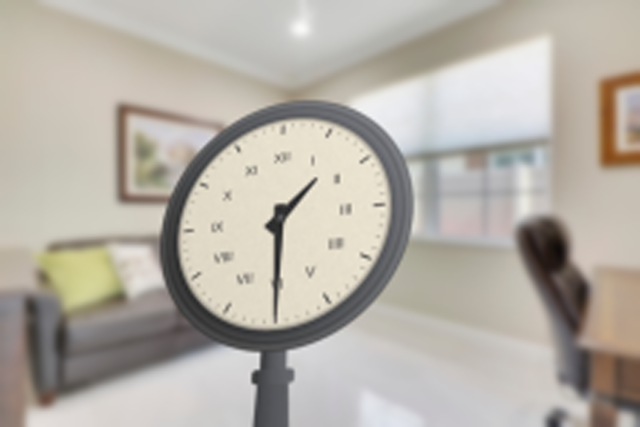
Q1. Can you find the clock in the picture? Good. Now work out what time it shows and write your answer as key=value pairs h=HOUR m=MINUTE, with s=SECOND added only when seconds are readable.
h=1 m=30
